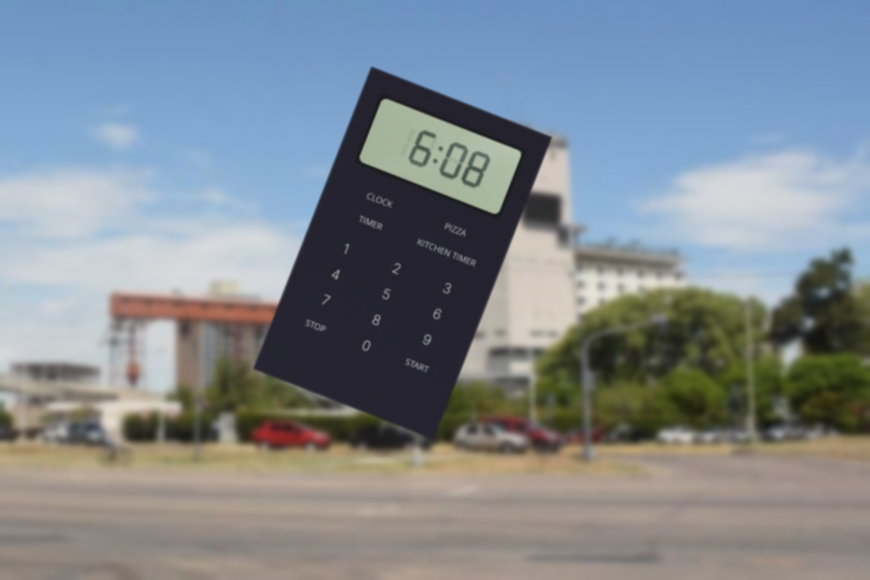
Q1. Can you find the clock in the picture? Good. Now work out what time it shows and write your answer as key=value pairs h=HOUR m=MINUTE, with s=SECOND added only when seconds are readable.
h=6 m=8
